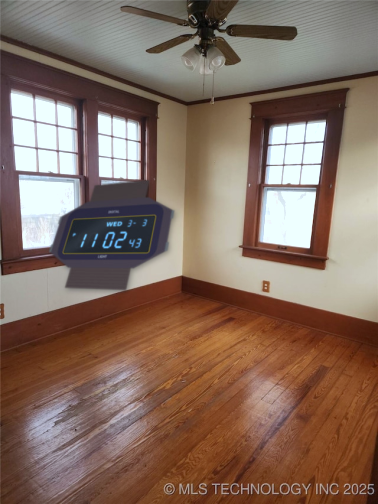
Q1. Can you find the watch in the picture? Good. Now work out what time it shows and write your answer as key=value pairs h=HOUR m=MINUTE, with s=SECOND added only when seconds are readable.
h=11 m=2 s=43
